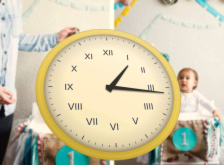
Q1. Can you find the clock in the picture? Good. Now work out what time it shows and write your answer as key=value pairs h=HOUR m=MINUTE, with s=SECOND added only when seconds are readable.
h=1 m=16
